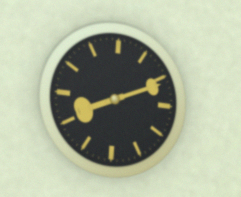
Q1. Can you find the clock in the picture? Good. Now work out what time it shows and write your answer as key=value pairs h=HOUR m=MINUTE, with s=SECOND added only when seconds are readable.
h=8 m=11
